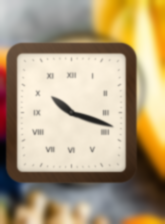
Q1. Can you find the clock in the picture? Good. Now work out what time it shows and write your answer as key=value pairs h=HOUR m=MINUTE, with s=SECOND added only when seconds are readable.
h=10 m=18
